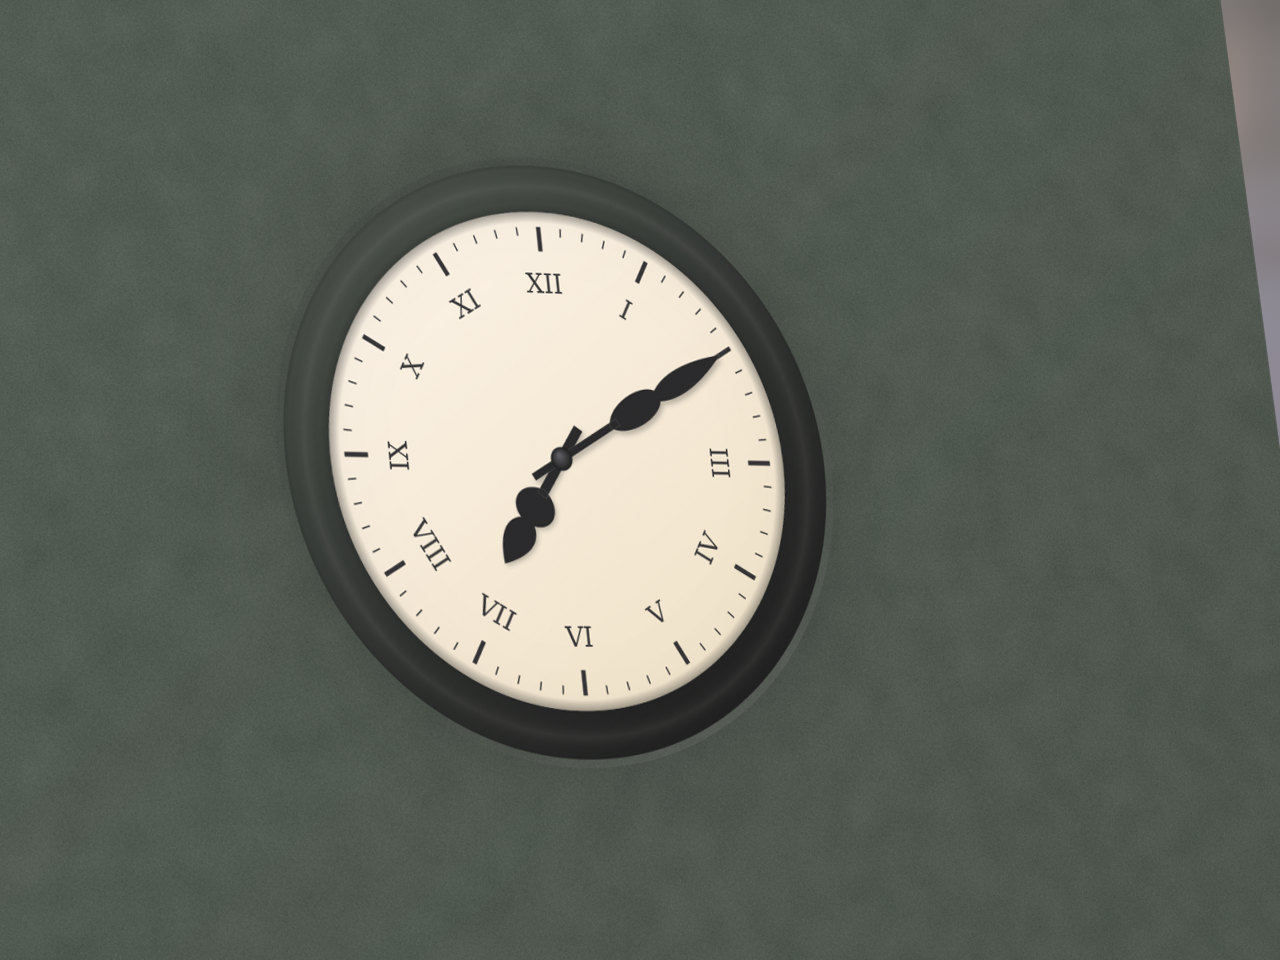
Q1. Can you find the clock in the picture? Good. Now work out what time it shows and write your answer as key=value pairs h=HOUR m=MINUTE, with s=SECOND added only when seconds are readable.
h=7 m=10
